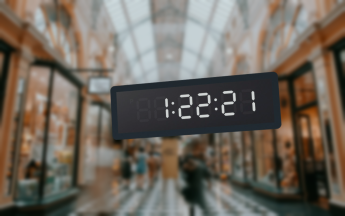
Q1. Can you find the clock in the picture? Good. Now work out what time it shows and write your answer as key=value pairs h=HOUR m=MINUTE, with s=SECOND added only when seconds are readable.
h=1 m=22 s=21
